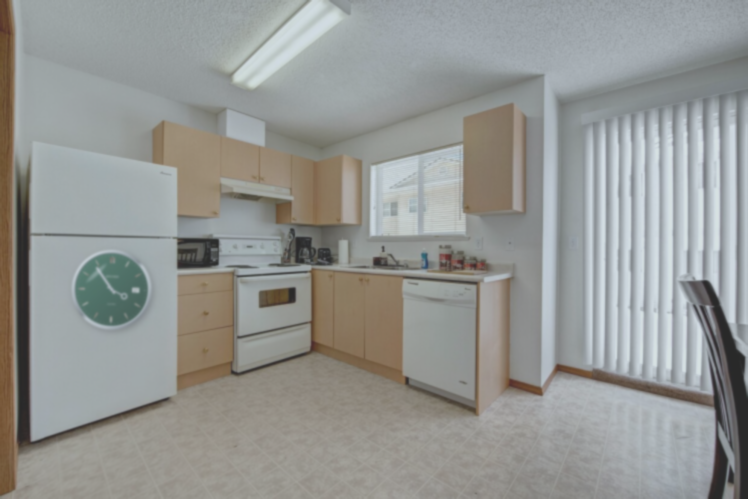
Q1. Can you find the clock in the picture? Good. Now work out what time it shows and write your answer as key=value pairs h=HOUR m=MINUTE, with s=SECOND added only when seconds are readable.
h=3 m=54
